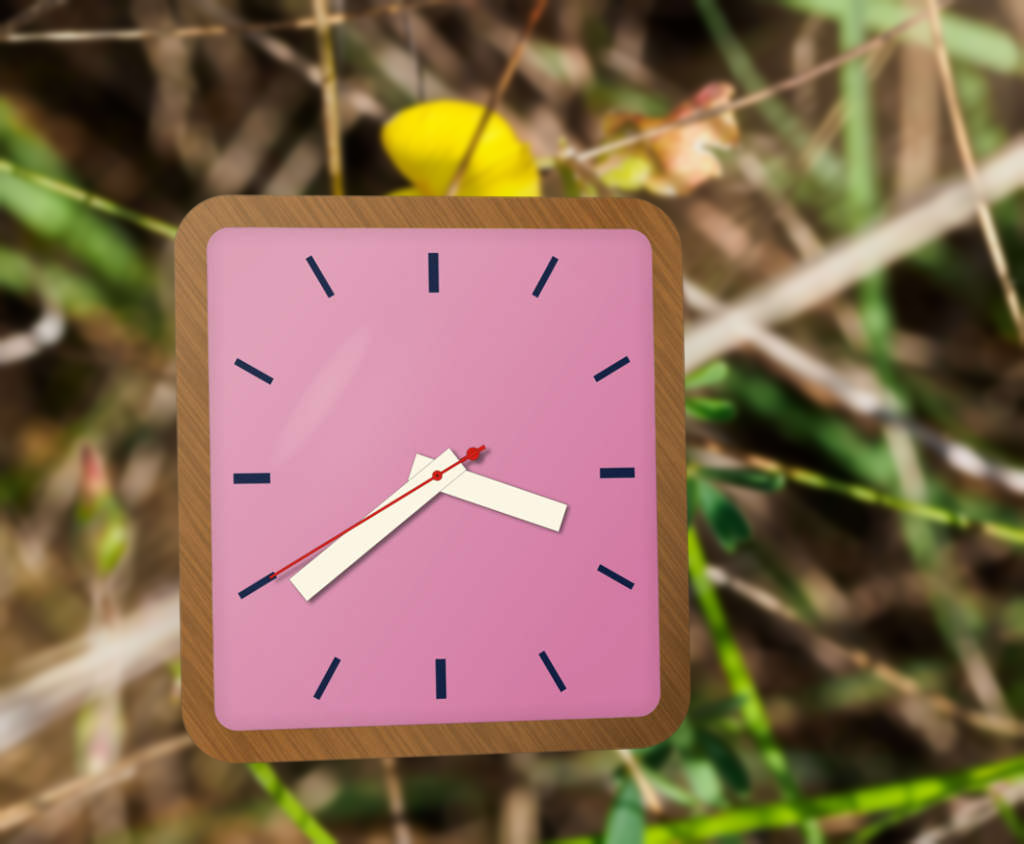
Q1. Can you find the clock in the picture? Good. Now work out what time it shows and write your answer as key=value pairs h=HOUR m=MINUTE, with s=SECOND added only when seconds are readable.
h=3 m=38 s=40
